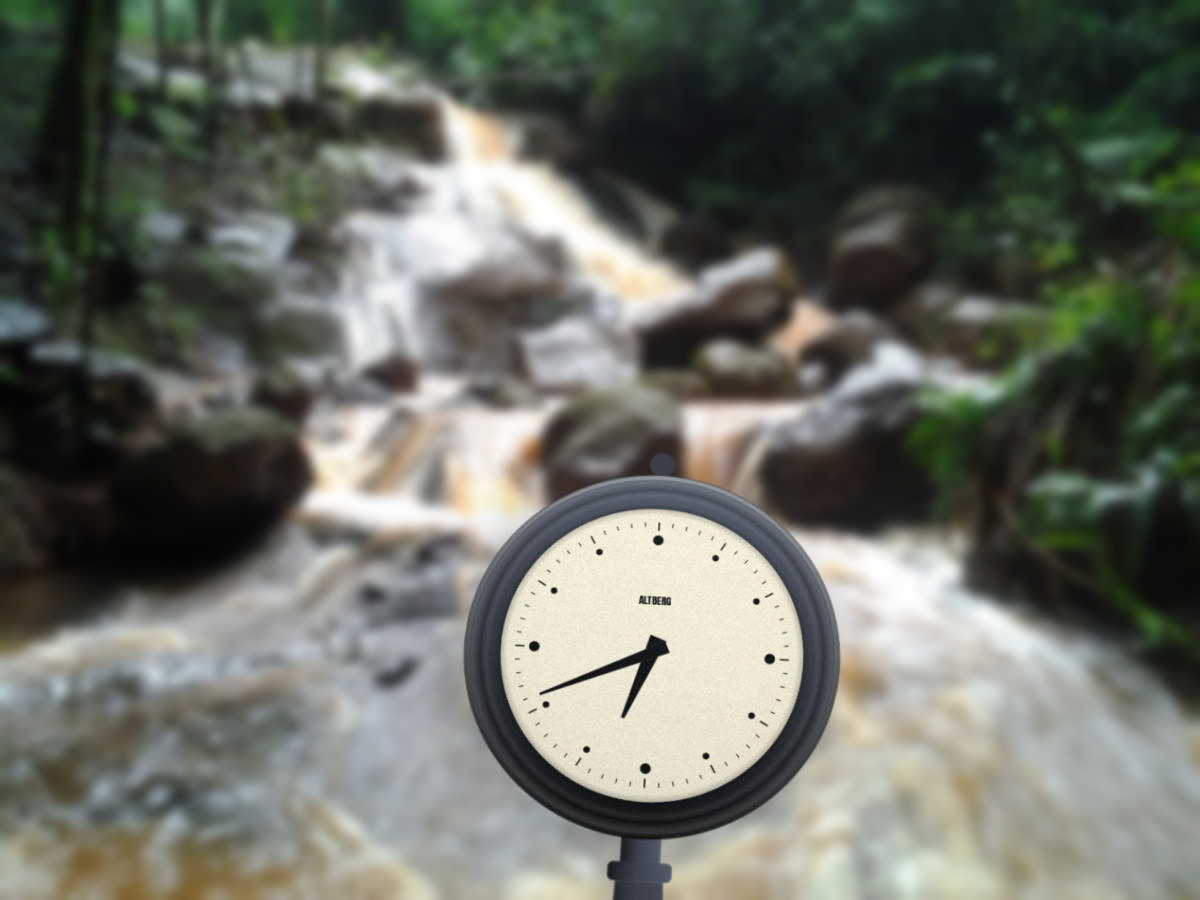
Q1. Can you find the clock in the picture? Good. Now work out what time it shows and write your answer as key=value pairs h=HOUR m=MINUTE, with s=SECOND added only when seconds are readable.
h=6 m=41
